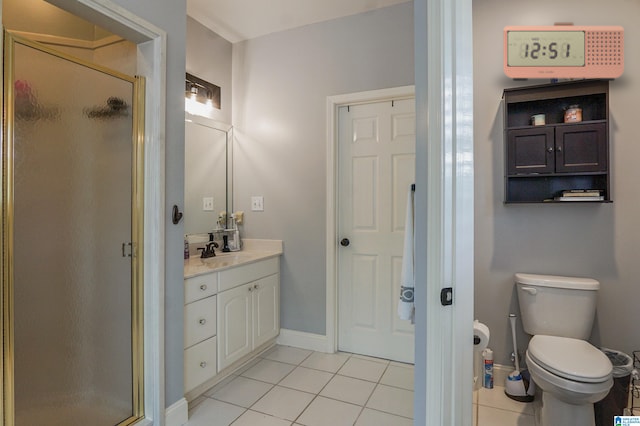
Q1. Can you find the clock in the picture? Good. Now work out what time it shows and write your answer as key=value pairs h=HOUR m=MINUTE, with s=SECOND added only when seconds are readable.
h=12 m=51
